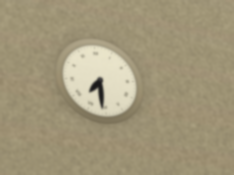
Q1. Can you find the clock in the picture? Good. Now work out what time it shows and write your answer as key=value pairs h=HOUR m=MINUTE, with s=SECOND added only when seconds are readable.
h=7 m=31
